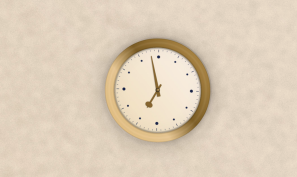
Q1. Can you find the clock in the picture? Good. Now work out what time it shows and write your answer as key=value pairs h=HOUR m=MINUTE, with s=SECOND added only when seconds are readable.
h=6 m=58
